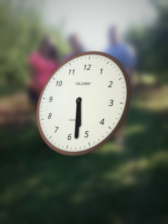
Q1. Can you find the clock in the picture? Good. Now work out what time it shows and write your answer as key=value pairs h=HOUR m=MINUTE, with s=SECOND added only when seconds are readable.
h=5 m=28
